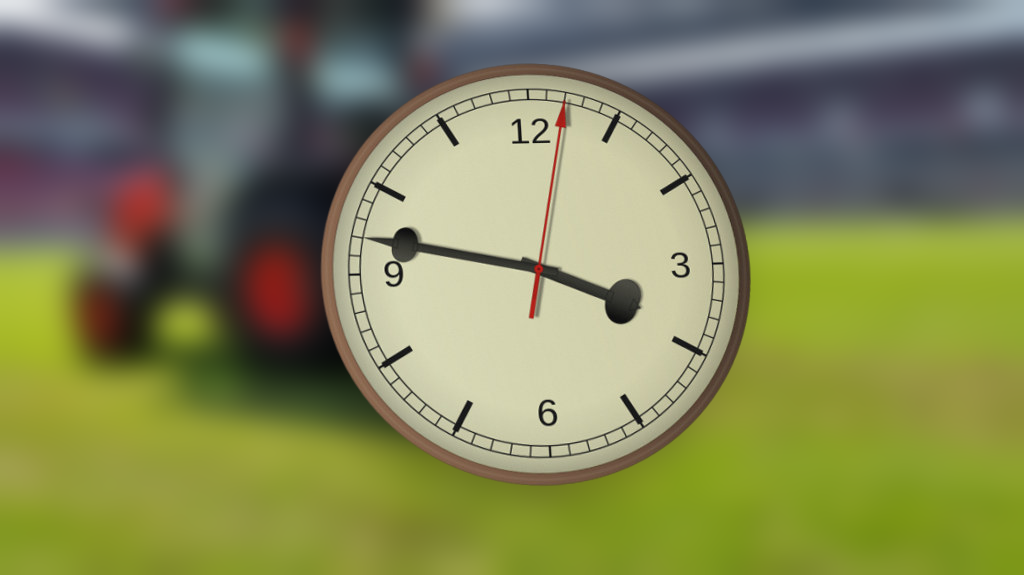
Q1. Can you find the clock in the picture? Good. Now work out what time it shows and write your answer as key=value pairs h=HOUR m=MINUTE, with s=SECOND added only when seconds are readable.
h=3 m=47 s=2
